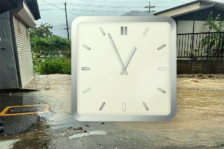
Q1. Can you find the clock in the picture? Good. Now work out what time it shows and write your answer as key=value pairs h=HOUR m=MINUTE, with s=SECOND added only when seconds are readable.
h=12 m=56
